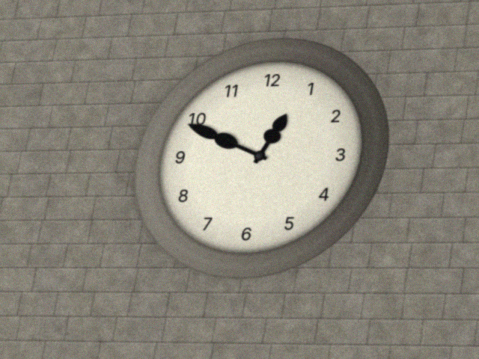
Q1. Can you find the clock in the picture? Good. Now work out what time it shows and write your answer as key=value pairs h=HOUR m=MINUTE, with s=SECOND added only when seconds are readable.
h=12 m=49
